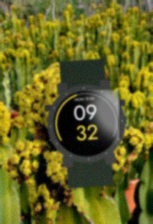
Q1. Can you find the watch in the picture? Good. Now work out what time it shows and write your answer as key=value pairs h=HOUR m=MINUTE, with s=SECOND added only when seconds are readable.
h=9 m=32
